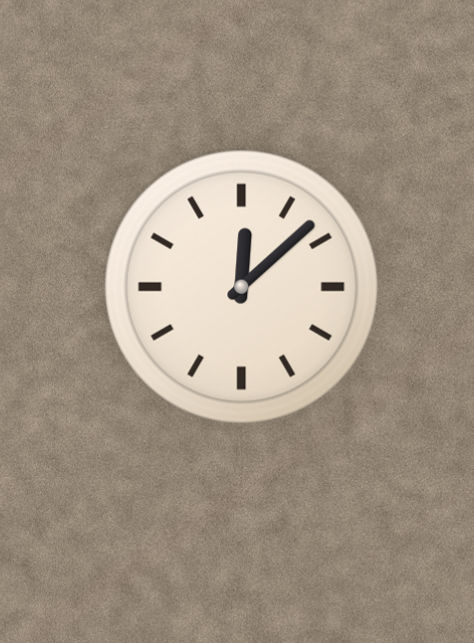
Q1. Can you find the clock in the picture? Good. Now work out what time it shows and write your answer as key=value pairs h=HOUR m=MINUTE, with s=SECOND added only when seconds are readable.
h=12 m=8
